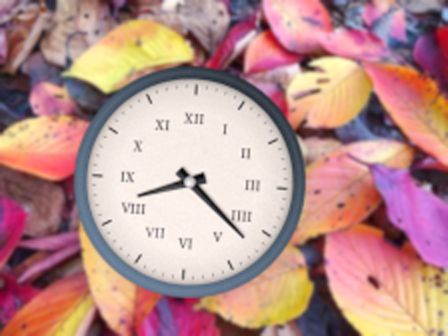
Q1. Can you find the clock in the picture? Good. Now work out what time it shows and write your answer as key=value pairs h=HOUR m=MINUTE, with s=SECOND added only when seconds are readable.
h=8 m=22
